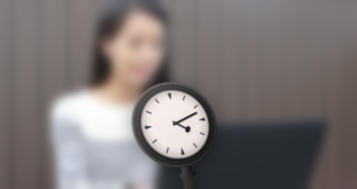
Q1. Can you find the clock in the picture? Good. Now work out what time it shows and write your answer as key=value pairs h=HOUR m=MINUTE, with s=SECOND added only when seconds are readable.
h=4 m=12
